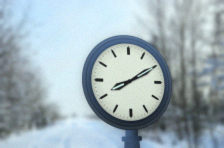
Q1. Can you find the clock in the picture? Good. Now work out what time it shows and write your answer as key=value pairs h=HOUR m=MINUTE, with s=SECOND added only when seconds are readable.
h=8 m=10
